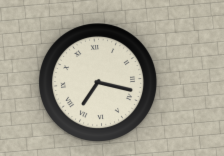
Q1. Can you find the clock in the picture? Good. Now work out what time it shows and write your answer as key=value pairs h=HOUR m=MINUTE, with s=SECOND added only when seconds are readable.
h=7 m=18
